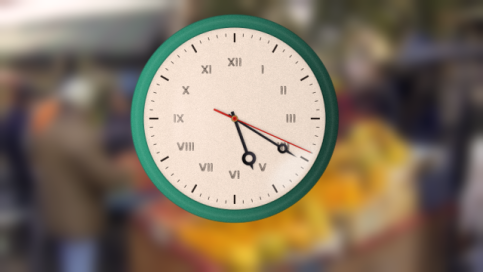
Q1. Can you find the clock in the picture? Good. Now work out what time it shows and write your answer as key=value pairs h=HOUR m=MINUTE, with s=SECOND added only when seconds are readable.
h=5 m=20 s=19
